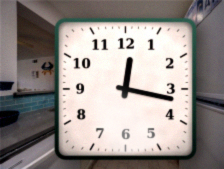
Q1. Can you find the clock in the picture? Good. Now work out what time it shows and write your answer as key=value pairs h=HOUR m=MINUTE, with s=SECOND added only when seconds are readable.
h=12 m=17
